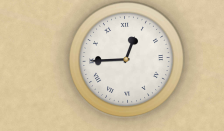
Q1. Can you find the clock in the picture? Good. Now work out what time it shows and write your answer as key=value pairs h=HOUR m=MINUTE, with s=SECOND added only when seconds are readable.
h=12 m=45
